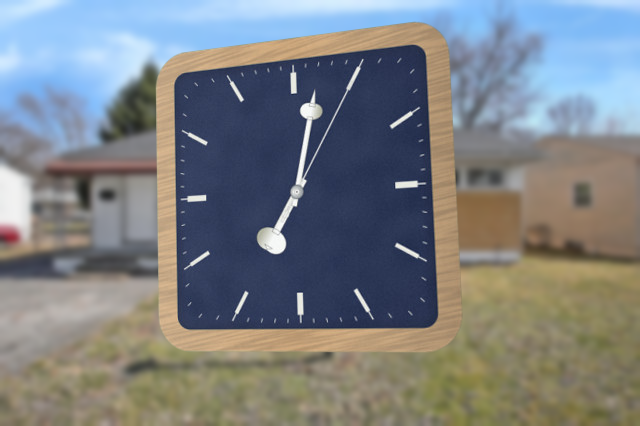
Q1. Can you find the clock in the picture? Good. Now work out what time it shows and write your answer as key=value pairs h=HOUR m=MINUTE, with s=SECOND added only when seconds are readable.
h=7 m=2 s=5
